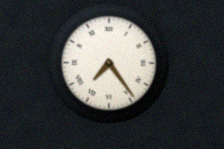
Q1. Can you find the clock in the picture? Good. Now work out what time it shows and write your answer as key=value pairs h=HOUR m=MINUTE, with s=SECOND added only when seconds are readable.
h=7 m=24
